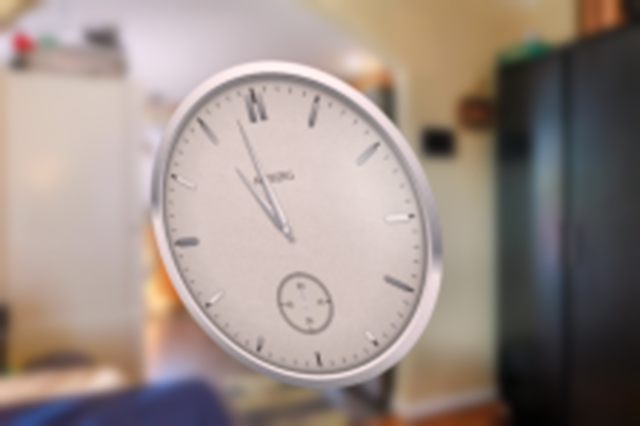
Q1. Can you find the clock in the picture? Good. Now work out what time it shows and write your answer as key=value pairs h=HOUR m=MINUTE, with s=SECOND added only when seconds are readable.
h=10 m=58
